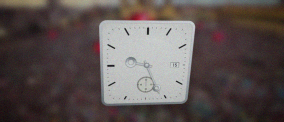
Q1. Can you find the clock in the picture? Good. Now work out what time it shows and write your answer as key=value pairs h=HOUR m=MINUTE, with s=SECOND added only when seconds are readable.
h=9 m=26
